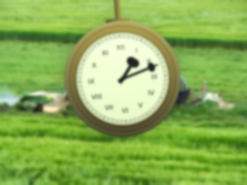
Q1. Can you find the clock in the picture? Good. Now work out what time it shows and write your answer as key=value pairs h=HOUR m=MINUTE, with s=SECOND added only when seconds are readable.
h=1 m=12
